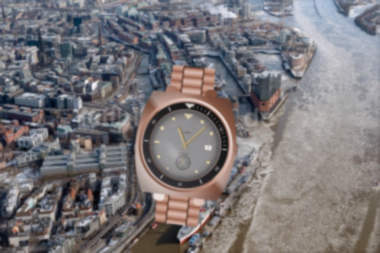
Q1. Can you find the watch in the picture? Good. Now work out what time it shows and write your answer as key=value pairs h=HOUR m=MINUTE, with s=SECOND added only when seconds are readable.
h=11 m=7
